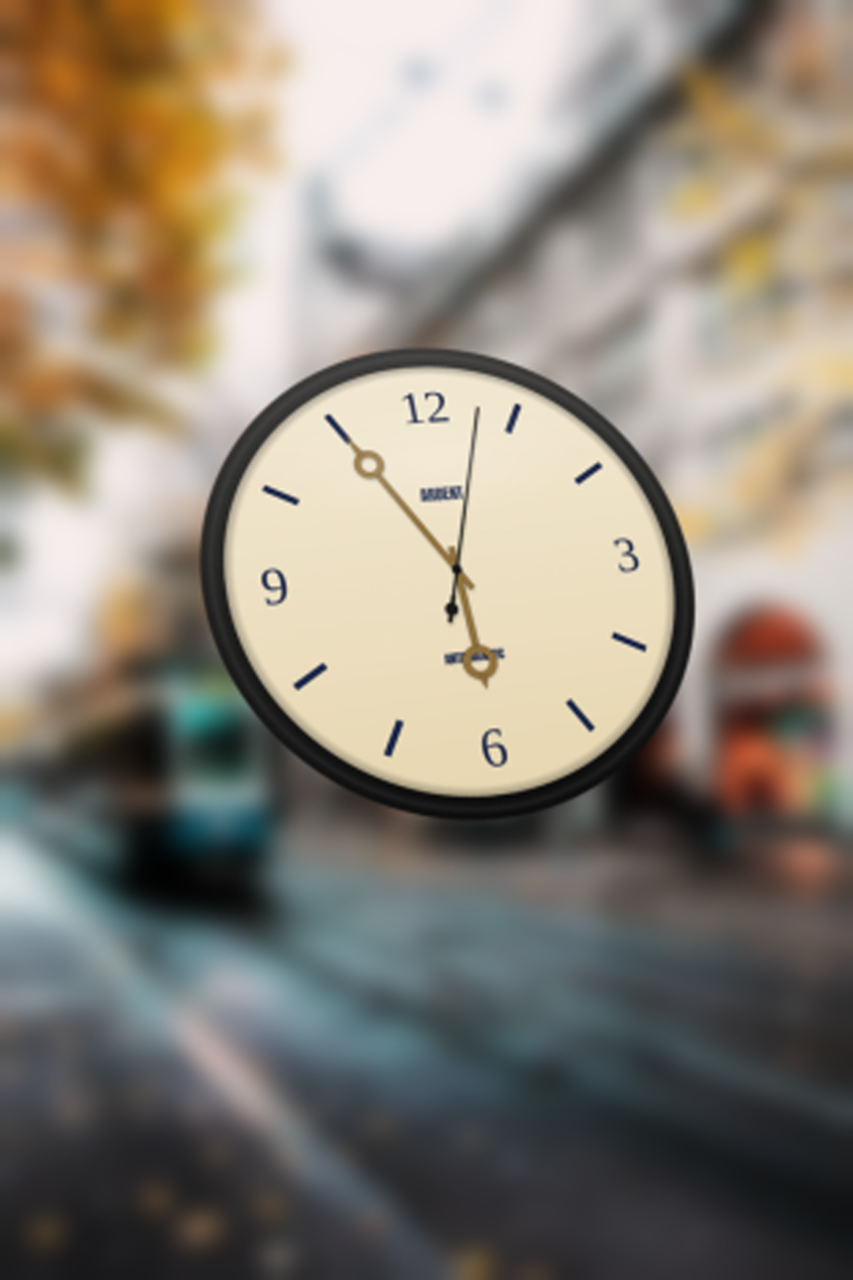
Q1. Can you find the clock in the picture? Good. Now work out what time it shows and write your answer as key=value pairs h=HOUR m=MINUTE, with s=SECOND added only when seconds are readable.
h=5 m=55 s=3
